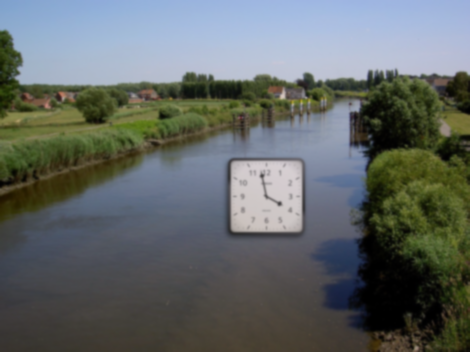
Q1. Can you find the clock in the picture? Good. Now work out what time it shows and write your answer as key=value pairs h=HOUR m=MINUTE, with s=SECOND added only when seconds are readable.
h=3 m=58
